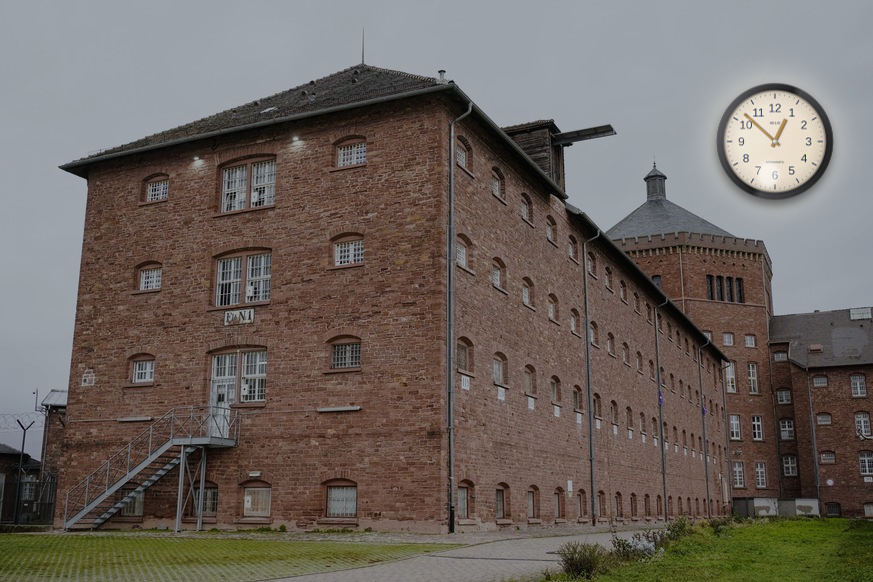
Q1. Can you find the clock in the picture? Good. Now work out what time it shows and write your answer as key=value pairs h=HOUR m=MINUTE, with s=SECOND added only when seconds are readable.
h=12 m=52
